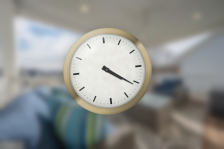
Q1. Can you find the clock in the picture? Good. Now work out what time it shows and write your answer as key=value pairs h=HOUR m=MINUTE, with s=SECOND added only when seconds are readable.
h=4 m=21
